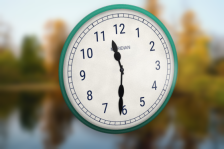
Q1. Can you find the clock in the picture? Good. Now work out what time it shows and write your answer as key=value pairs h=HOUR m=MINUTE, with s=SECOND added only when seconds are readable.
h=11 m=31
